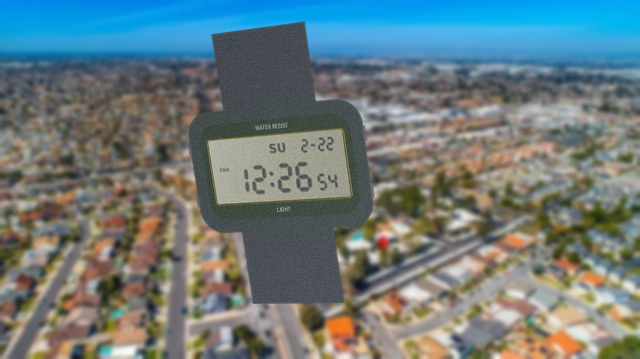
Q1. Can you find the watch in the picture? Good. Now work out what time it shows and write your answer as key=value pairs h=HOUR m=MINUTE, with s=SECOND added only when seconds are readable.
h=12 m=26 s=54
